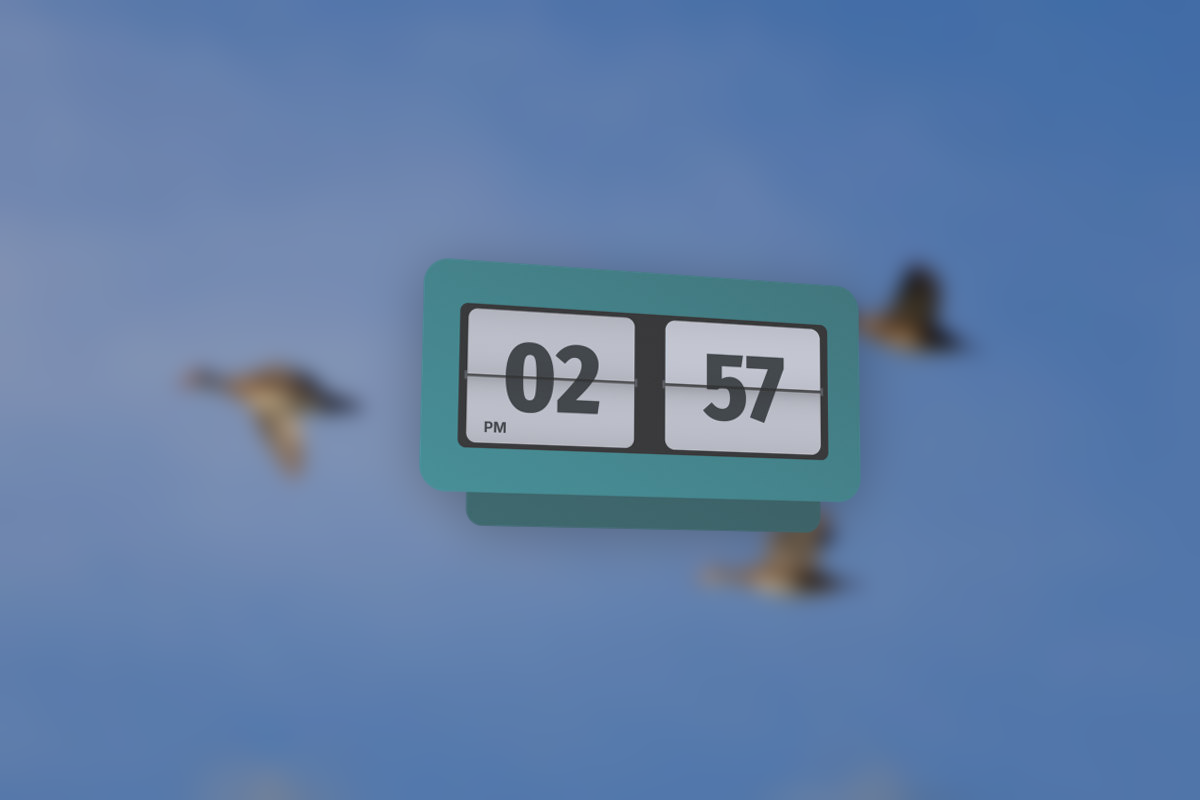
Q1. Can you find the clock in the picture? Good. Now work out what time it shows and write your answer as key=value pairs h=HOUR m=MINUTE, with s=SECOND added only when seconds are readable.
h=2 m=57
